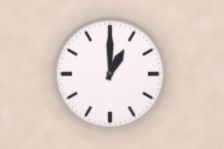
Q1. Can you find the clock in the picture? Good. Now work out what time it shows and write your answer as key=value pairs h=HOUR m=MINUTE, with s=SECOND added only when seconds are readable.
h=1 m=0
